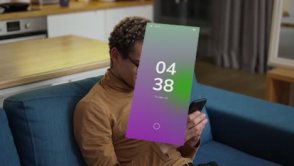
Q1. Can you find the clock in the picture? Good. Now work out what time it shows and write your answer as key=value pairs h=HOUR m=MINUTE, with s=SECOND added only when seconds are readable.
h=4 m=38
